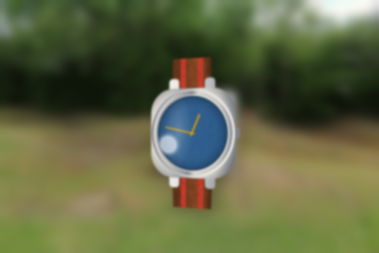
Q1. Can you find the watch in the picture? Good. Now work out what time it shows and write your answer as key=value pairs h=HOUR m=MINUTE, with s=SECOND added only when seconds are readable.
h=12 m=47
